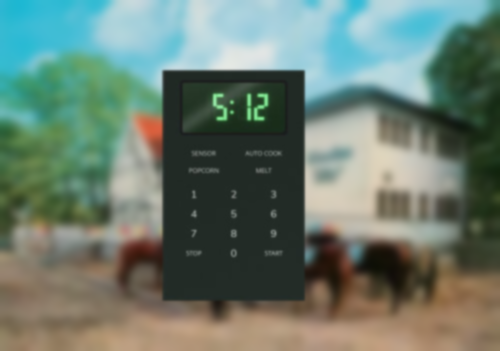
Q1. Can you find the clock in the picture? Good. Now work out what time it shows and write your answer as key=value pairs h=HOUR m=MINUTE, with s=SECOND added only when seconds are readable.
h=5 m=12
